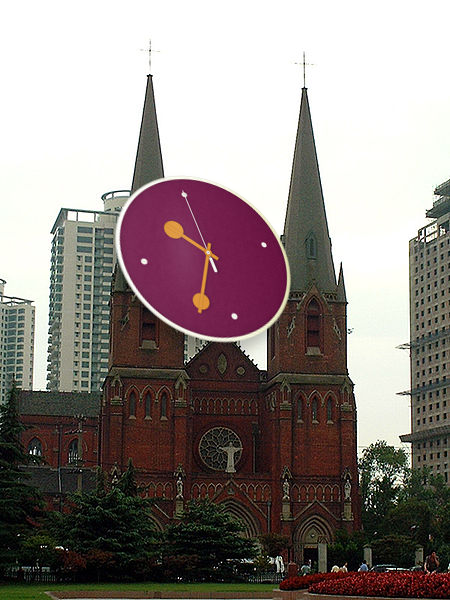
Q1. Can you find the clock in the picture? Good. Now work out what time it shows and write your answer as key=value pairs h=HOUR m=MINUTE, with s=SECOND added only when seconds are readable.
h=10 m=35 s=0
